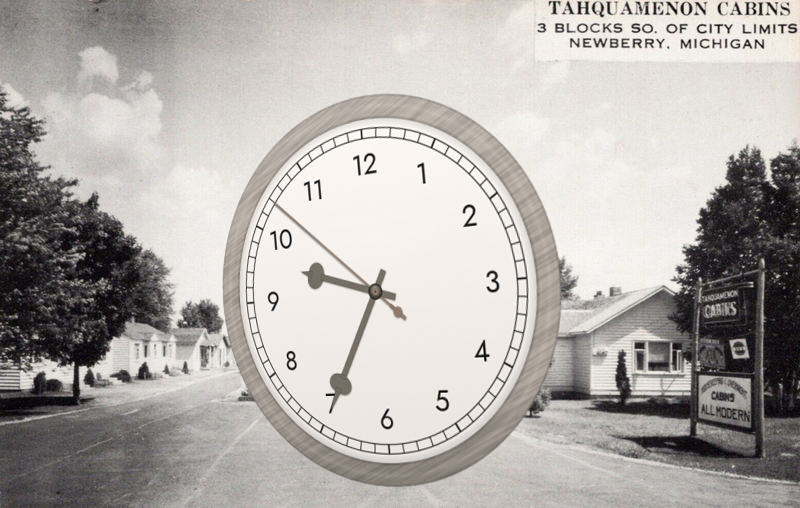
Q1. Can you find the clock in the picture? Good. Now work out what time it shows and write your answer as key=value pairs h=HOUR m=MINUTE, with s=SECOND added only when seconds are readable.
h=9 m=34 s=52
